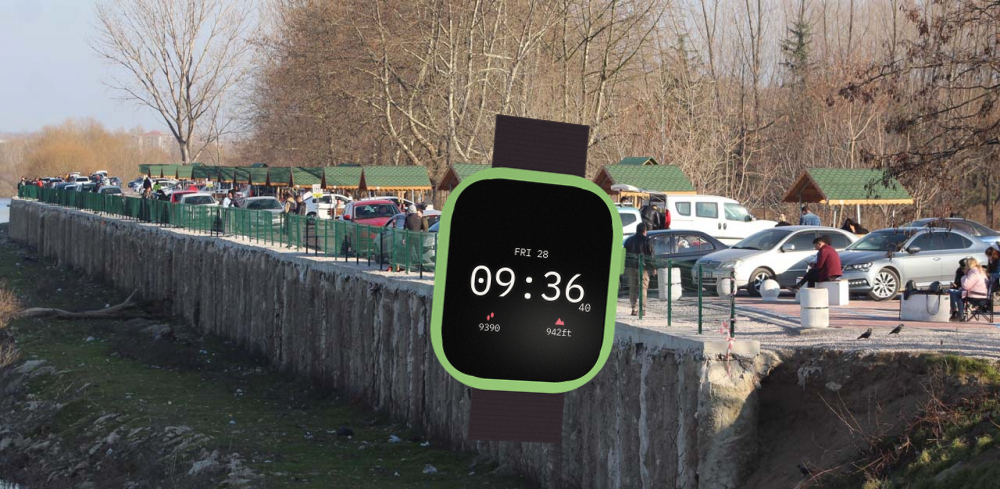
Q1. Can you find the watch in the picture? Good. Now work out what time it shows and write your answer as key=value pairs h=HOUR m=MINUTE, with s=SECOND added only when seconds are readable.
h=9 m=36 s=40
